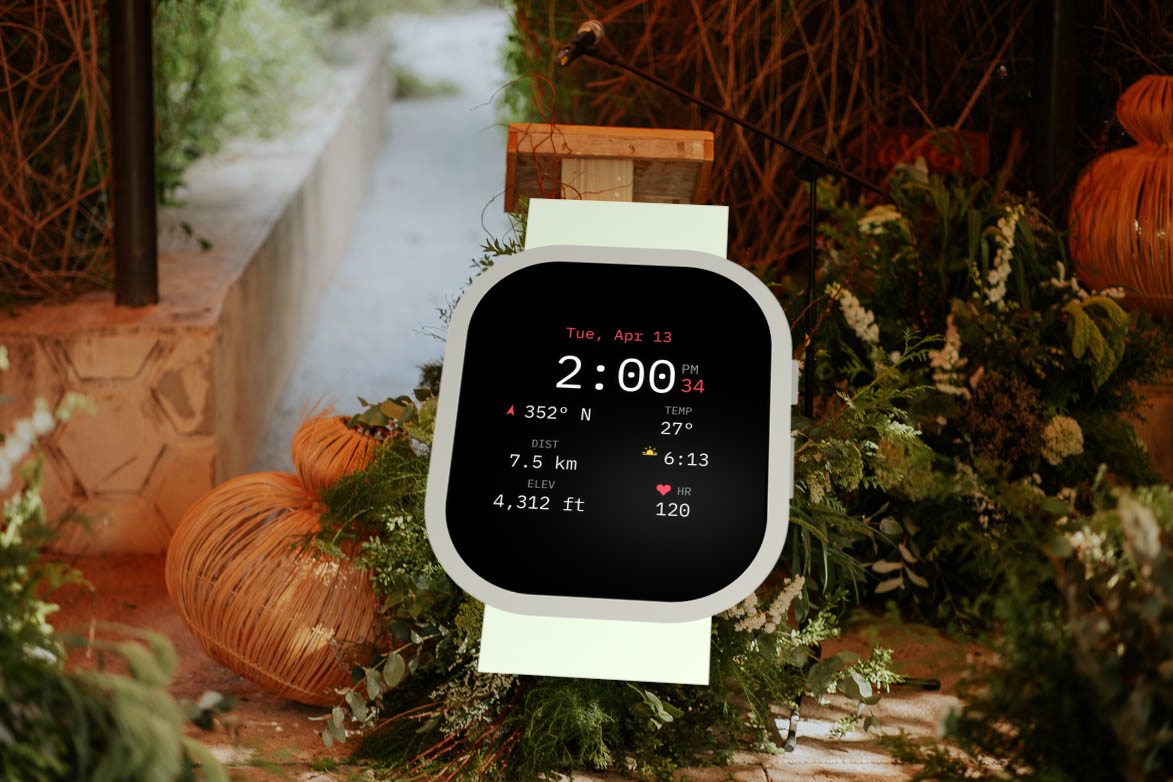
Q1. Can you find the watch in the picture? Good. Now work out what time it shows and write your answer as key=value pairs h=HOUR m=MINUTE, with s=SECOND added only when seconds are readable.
h=2 m=0 s=34
